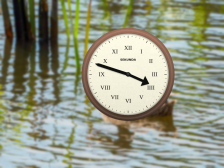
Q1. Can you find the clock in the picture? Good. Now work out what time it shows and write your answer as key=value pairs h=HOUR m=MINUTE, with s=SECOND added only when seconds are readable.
h=3 m=48
